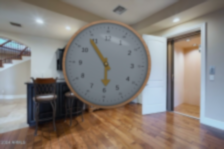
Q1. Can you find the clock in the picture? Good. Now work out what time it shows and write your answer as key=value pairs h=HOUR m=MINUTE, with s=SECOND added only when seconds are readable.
h=5 m=54
